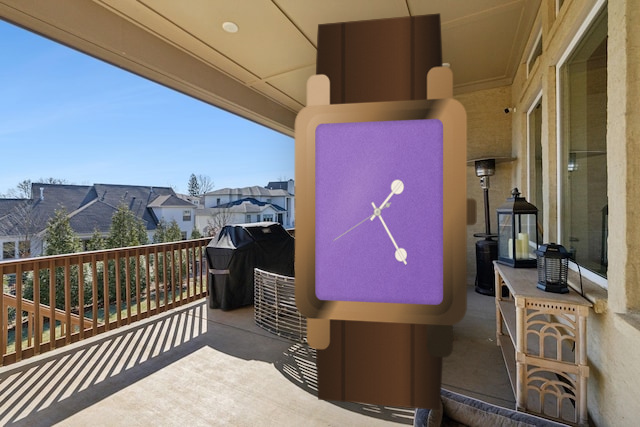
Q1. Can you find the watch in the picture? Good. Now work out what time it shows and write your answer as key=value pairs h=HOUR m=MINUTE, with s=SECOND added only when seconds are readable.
h=1 m=24 s=40
